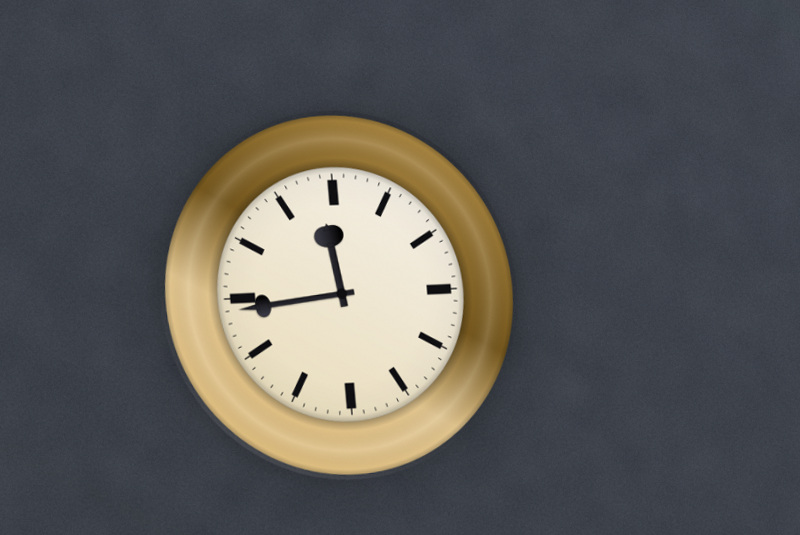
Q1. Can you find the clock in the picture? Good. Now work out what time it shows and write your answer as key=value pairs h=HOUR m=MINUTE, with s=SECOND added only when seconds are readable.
h=11 m=44
